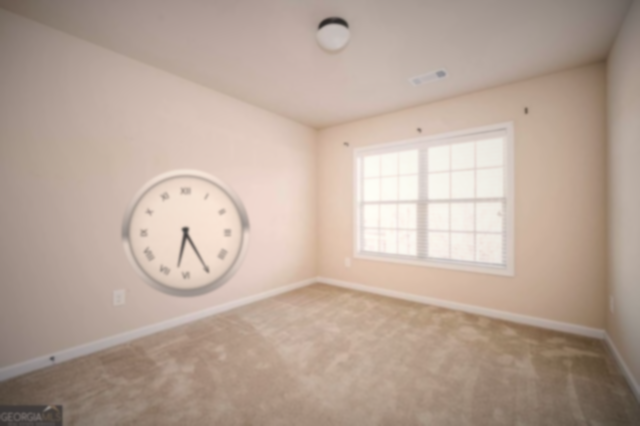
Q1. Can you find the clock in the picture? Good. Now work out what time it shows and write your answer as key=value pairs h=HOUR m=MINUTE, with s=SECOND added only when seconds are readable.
h=6 m=25
